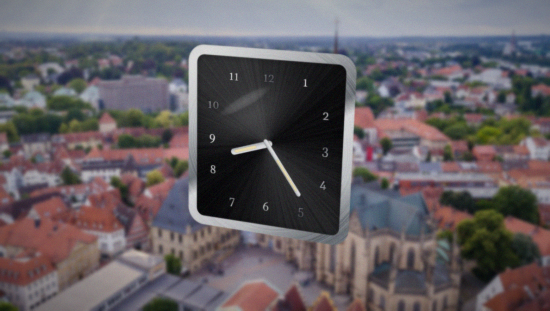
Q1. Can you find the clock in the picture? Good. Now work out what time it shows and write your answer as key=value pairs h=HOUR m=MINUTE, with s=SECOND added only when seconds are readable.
h=8 m=24
